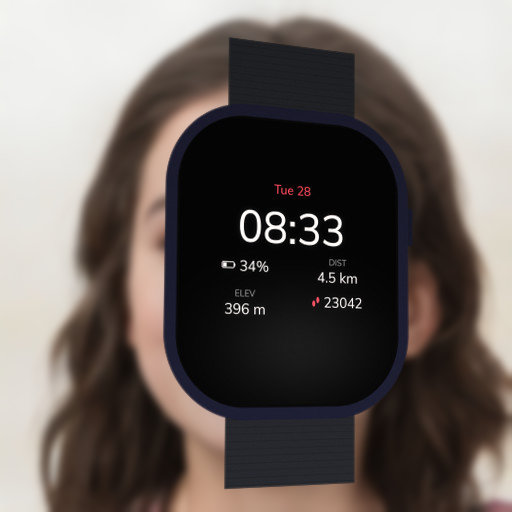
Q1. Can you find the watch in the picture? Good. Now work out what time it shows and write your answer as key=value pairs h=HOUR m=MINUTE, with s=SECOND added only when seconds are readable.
h=8 m=33
